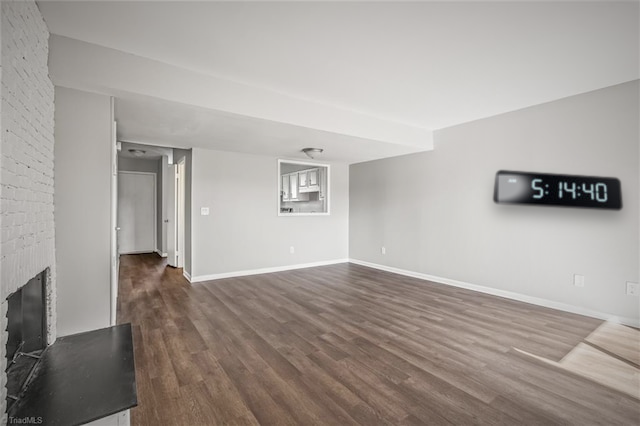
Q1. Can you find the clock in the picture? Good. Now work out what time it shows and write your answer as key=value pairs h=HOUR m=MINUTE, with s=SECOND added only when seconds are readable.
h=5 m=14 s=40
